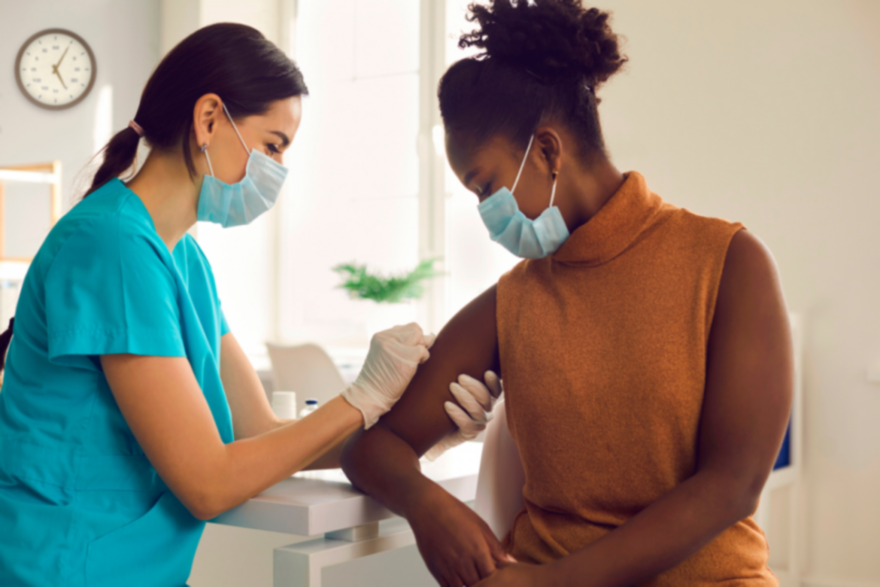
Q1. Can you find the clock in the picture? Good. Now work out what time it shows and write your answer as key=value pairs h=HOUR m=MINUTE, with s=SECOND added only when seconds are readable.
h=5 m=5
